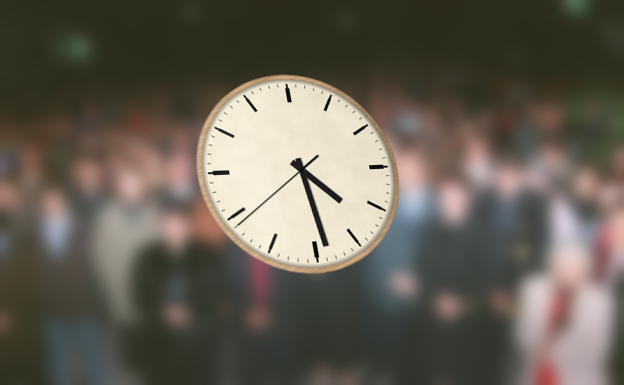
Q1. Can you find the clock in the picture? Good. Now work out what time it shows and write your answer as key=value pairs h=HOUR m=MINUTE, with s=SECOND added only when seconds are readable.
h=4 m=28 s=39
